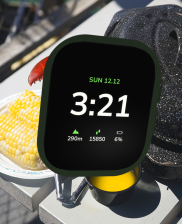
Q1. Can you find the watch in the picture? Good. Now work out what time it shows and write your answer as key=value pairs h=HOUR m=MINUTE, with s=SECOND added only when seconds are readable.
h=3 m=21
